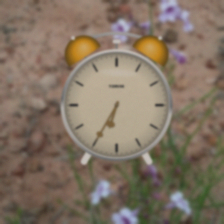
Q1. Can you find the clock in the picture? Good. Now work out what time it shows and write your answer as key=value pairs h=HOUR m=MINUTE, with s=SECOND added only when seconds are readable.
h=6 m=35
